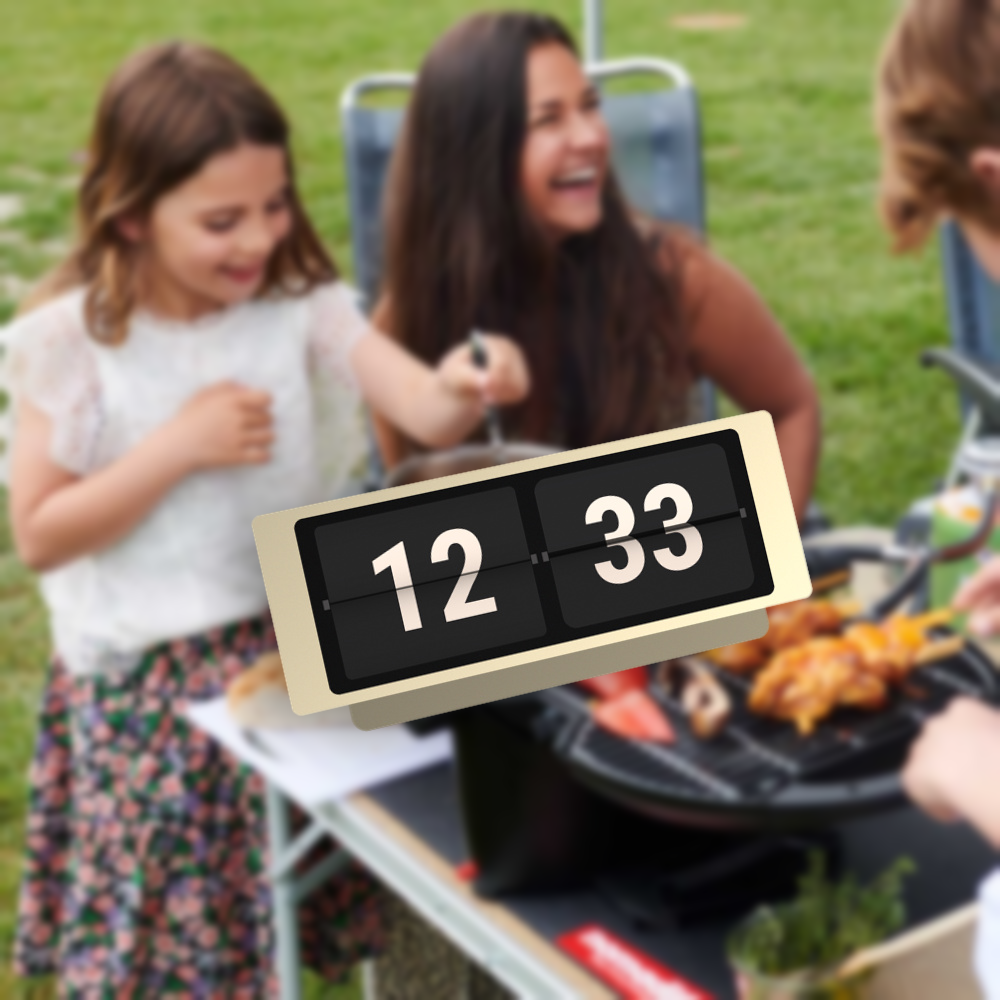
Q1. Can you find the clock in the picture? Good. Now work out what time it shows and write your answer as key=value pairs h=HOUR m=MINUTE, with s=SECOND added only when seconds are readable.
h=12 m=33
